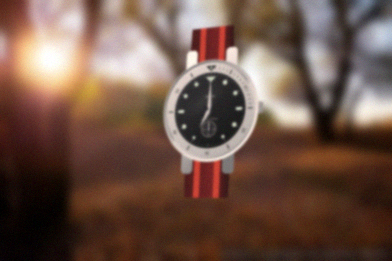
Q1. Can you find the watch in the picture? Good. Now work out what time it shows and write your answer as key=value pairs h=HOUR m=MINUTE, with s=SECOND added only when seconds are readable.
h=7 m=0
